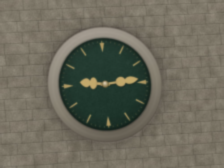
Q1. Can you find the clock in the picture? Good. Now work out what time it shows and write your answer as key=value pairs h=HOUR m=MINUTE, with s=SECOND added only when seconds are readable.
h=9 m=14
